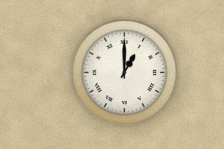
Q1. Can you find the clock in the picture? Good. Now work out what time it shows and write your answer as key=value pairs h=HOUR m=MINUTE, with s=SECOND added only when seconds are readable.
h=1 m=0
